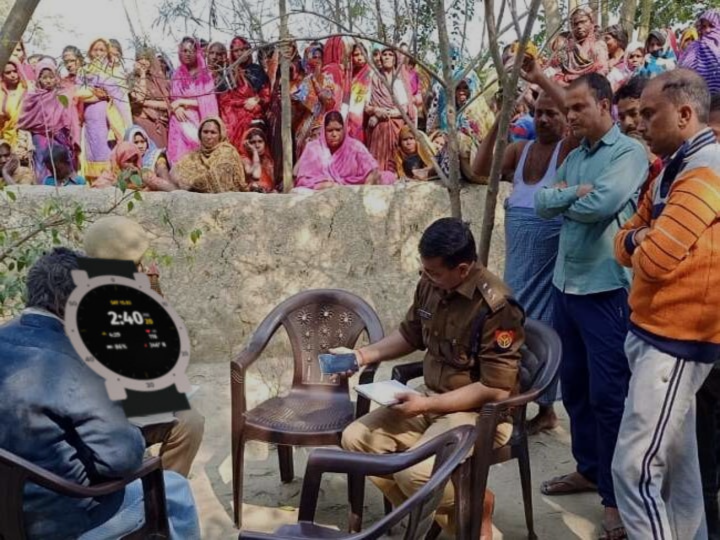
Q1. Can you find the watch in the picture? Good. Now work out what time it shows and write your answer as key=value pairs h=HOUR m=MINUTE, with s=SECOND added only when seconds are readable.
h=2 m=40
